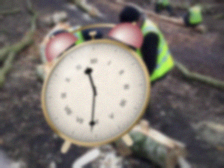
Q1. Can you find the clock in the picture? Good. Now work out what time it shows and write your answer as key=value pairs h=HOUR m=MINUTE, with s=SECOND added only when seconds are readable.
h=11 m=31
